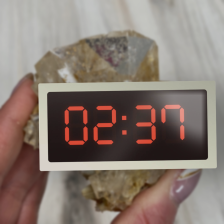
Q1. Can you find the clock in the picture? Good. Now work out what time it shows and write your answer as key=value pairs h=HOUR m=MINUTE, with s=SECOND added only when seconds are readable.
h=2 m=37
